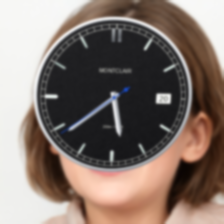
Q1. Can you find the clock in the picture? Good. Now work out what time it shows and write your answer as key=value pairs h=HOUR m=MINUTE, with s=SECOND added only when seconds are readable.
h=5 m=38 s=39
